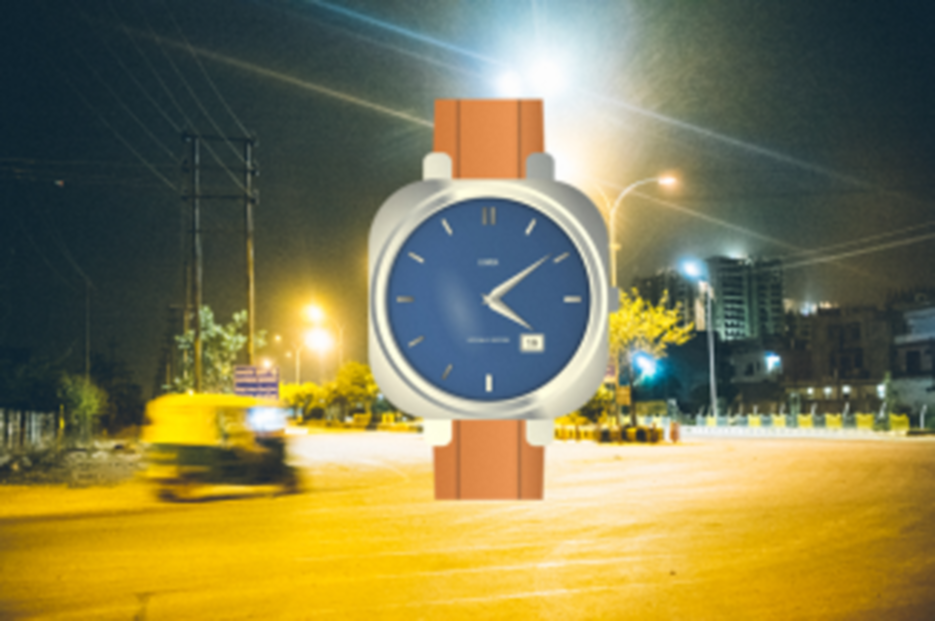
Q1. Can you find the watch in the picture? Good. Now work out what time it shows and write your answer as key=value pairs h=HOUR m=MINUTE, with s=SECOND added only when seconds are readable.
h=4 m=9
